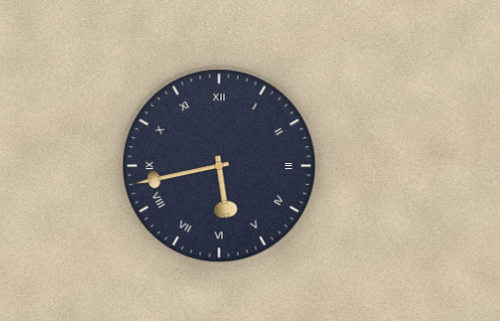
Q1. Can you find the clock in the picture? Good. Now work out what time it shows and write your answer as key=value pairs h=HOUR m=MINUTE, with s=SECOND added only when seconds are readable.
h=5 m=43
